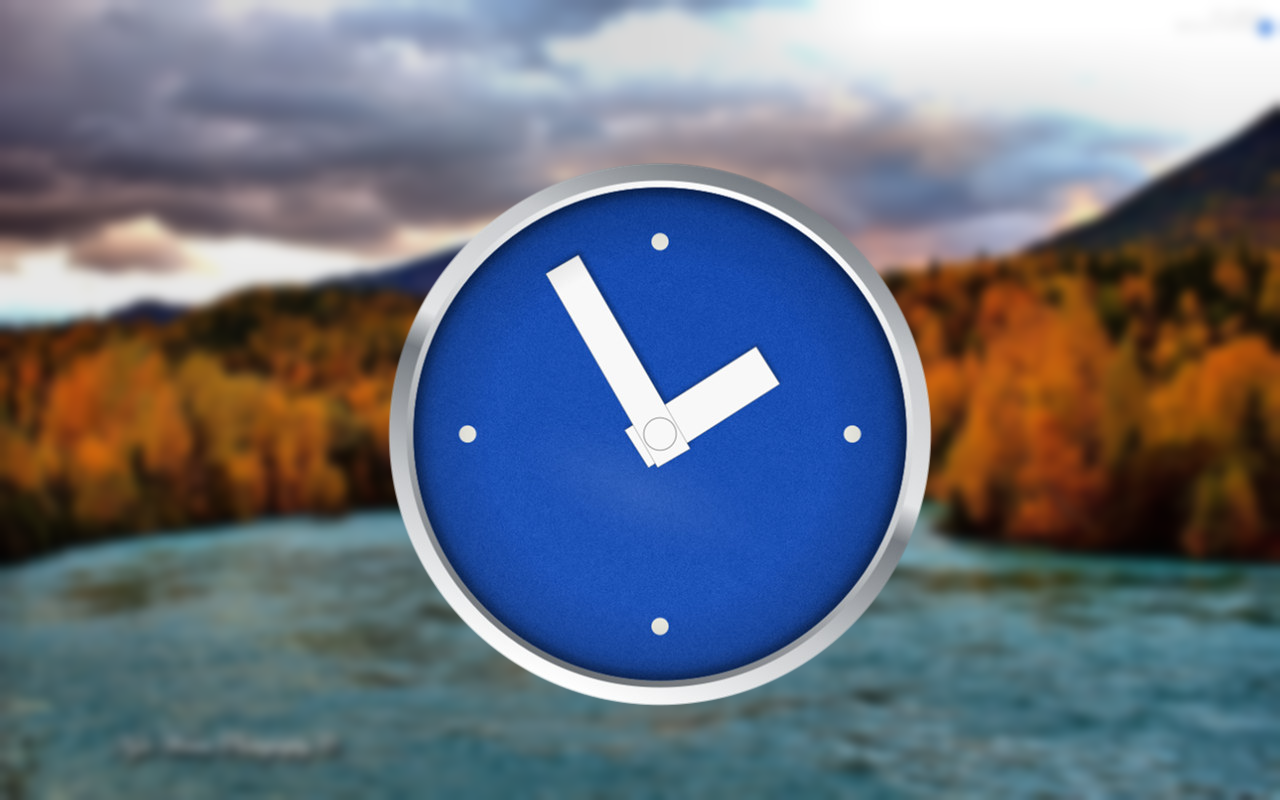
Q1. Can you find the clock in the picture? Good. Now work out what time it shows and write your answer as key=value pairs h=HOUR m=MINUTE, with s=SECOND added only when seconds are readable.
h=1 m=55
